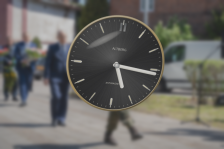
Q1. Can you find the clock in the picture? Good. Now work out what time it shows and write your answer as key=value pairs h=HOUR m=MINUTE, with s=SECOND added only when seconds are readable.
h=5 m=16
